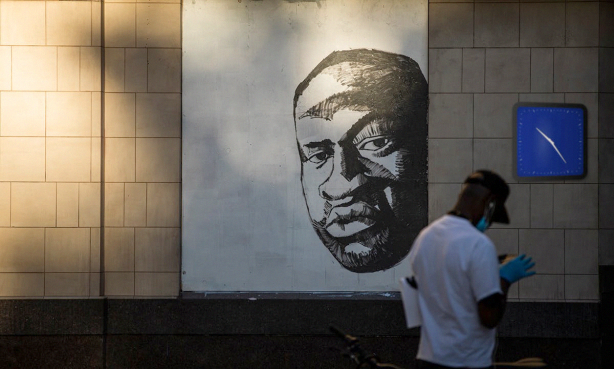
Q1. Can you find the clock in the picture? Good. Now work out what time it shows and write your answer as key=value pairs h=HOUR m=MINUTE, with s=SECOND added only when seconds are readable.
h=10 m=24
